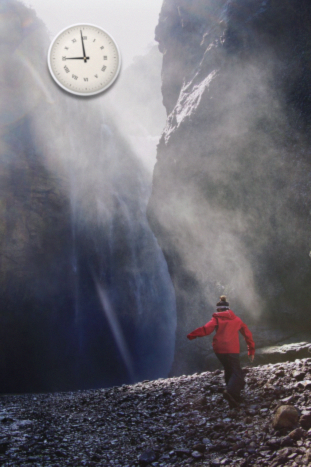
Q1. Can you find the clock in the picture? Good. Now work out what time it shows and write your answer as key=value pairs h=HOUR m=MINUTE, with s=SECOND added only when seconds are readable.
h=8 m=59
